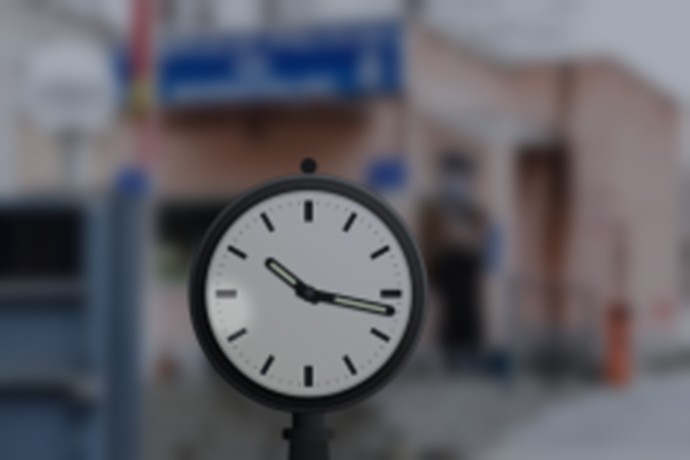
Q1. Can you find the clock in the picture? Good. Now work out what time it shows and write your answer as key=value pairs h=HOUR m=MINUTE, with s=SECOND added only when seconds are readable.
h=10 m=17
